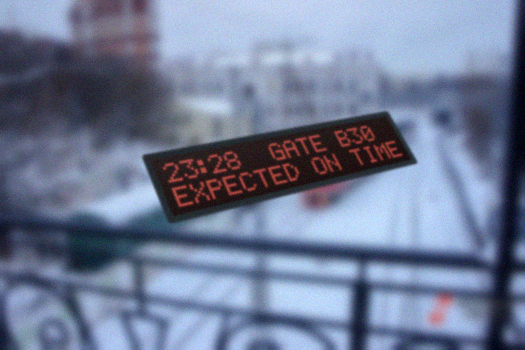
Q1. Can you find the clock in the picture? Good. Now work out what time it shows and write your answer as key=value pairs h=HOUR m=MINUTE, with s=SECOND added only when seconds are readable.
h=23 m=28
